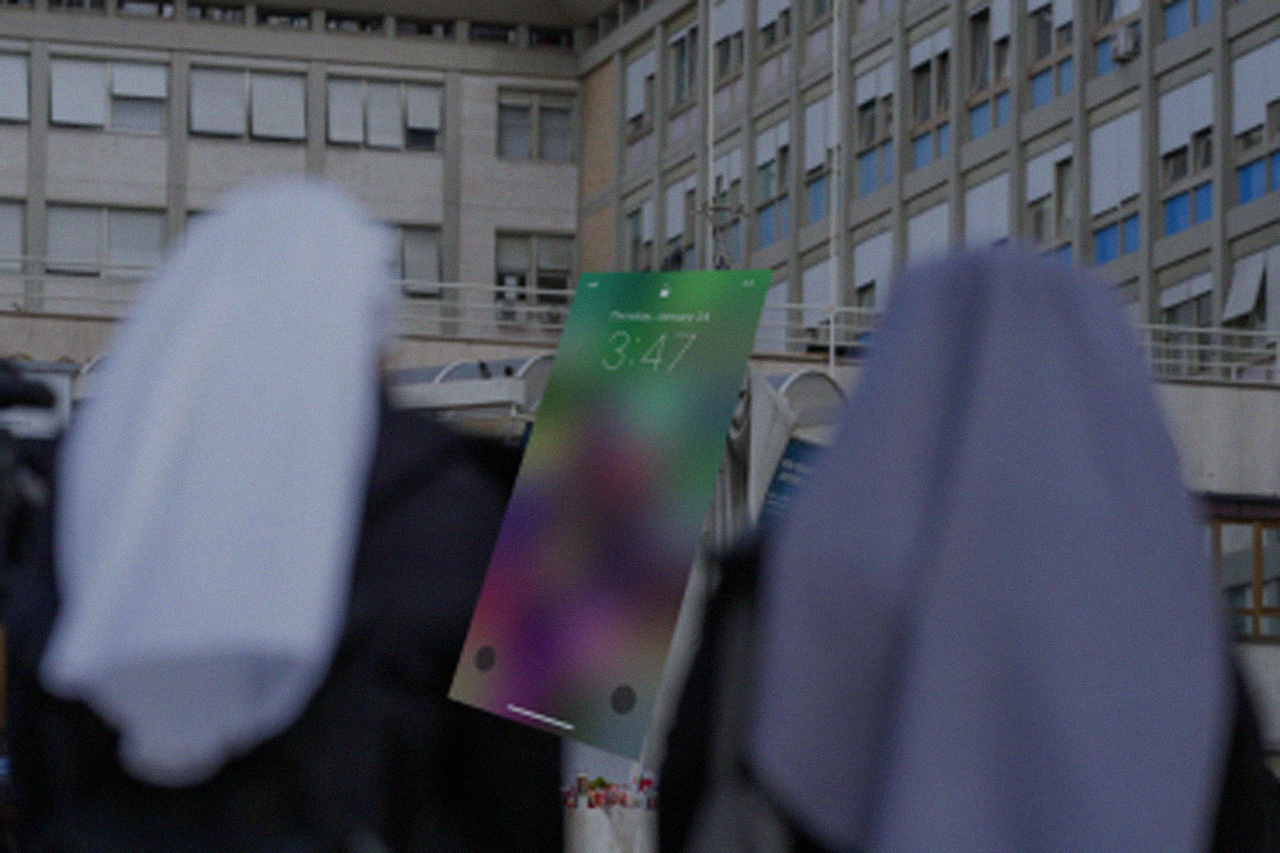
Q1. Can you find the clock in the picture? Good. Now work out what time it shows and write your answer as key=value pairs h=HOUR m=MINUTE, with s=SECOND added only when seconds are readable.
h=3 m=47
